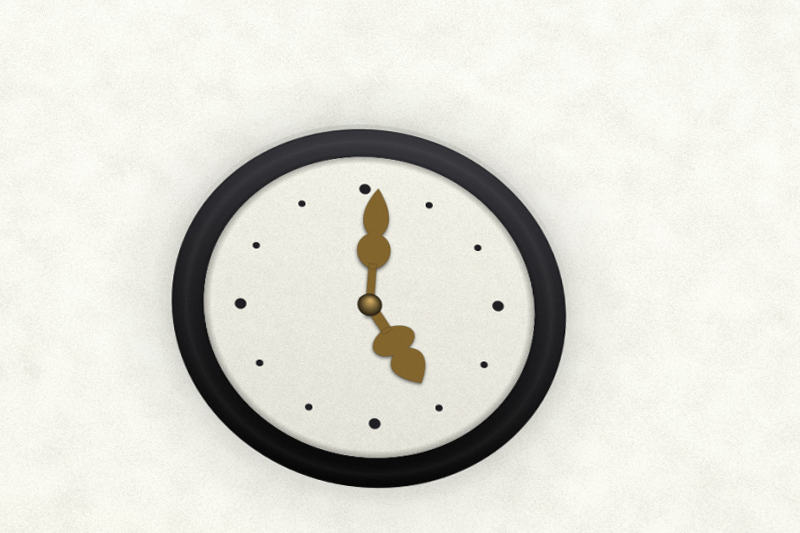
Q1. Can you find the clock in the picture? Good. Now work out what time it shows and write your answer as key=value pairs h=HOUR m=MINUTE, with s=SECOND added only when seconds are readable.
h=5 m=1
